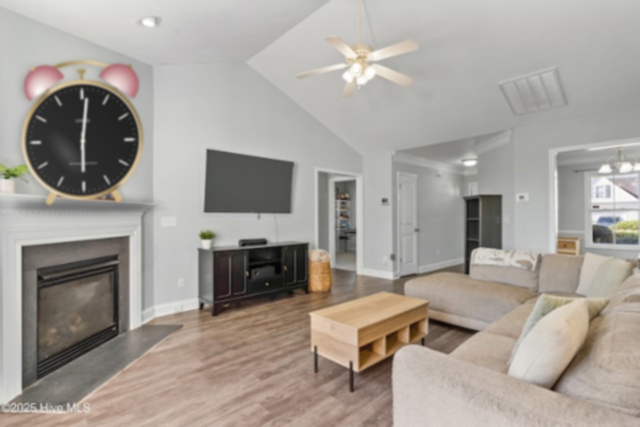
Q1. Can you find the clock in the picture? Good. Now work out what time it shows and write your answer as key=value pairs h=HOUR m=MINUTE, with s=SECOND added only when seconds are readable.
h=6 m=1
